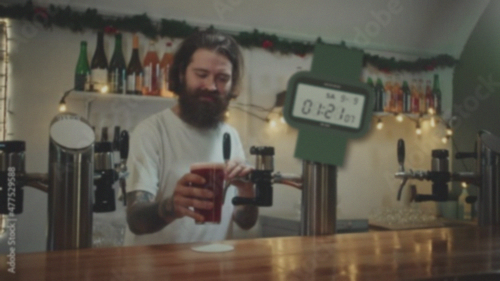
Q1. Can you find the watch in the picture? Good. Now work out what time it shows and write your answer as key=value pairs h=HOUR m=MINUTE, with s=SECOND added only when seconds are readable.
h=1 m=21
